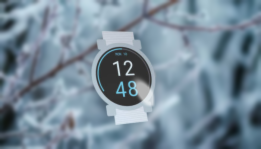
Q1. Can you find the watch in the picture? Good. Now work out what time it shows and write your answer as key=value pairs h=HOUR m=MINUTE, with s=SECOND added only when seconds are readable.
h=12 m=48
